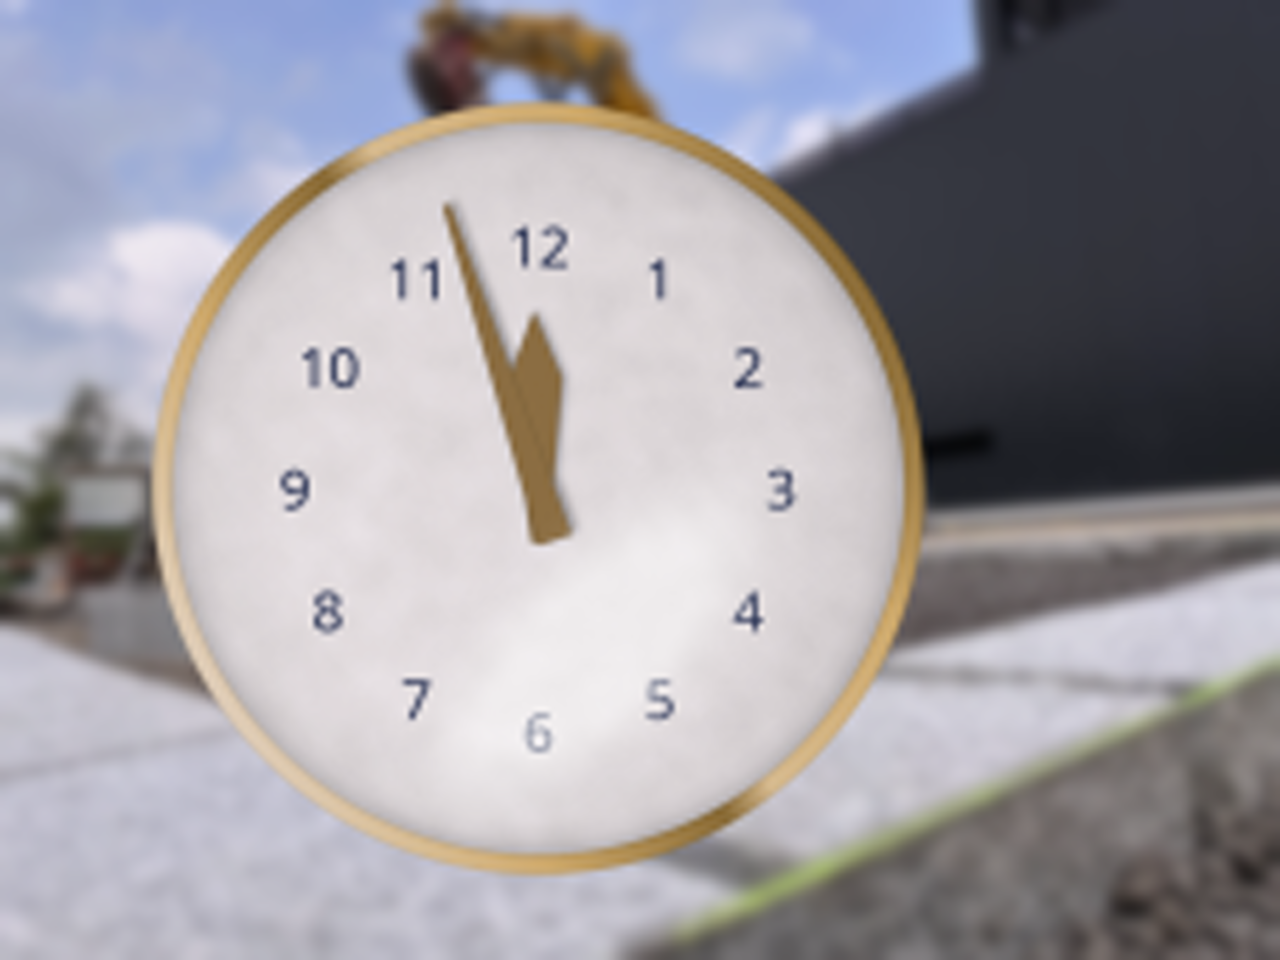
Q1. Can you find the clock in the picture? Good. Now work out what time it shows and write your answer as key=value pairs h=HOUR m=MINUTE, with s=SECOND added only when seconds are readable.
h=11 m=57
